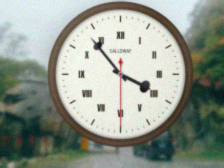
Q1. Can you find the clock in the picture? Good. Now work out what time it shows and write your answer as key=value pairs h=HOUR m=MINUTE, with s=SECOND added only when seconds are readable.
h=3 m=53 s=30
